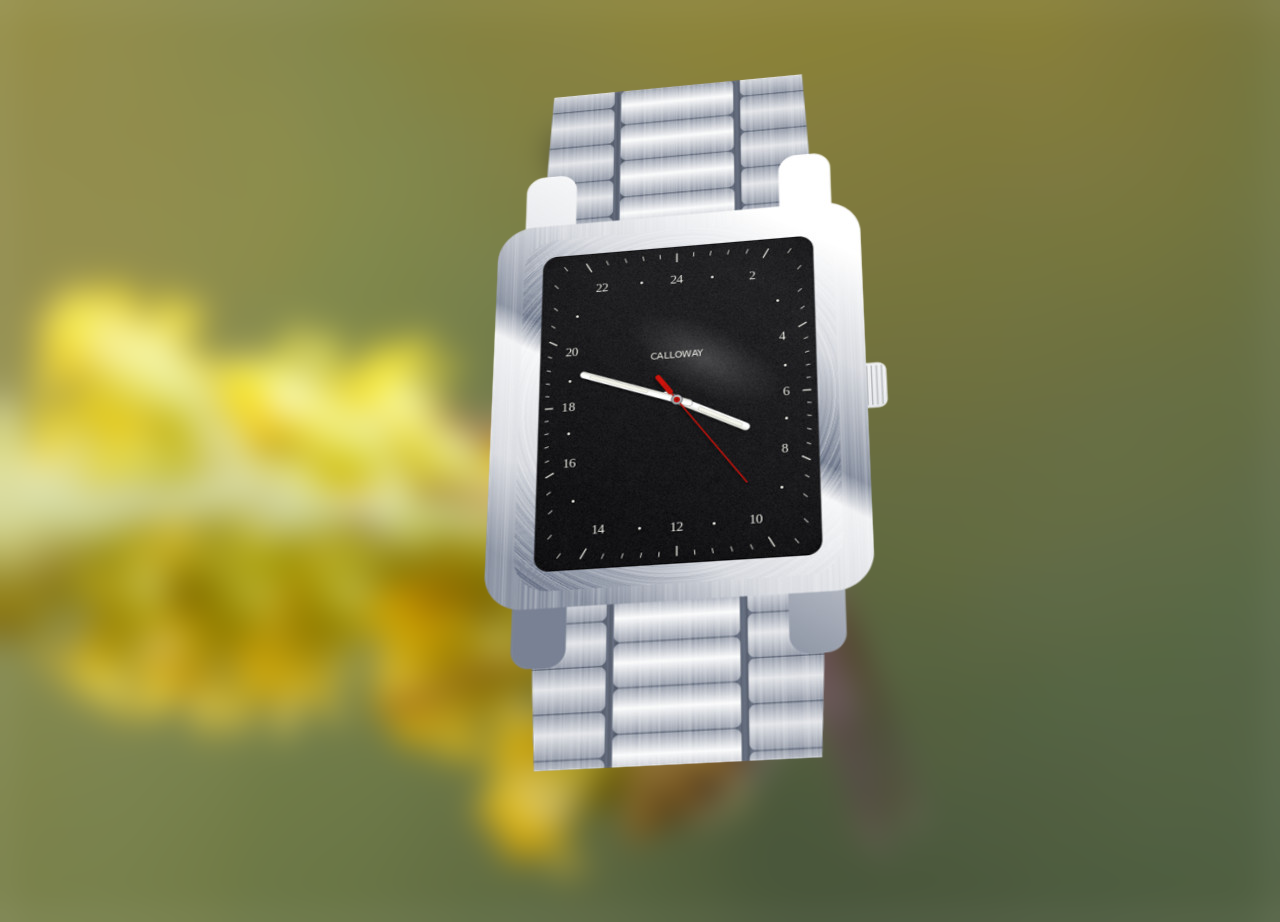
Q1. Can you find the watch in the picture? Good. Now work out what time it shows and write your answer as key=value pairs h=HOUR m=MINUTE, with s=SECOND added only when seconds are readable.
h=7 m=48 s=24
